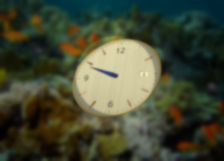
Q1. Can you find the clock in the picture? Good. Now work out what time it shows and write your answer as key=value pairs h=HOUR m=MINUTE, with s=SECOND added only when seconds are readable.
h=9 m=49
